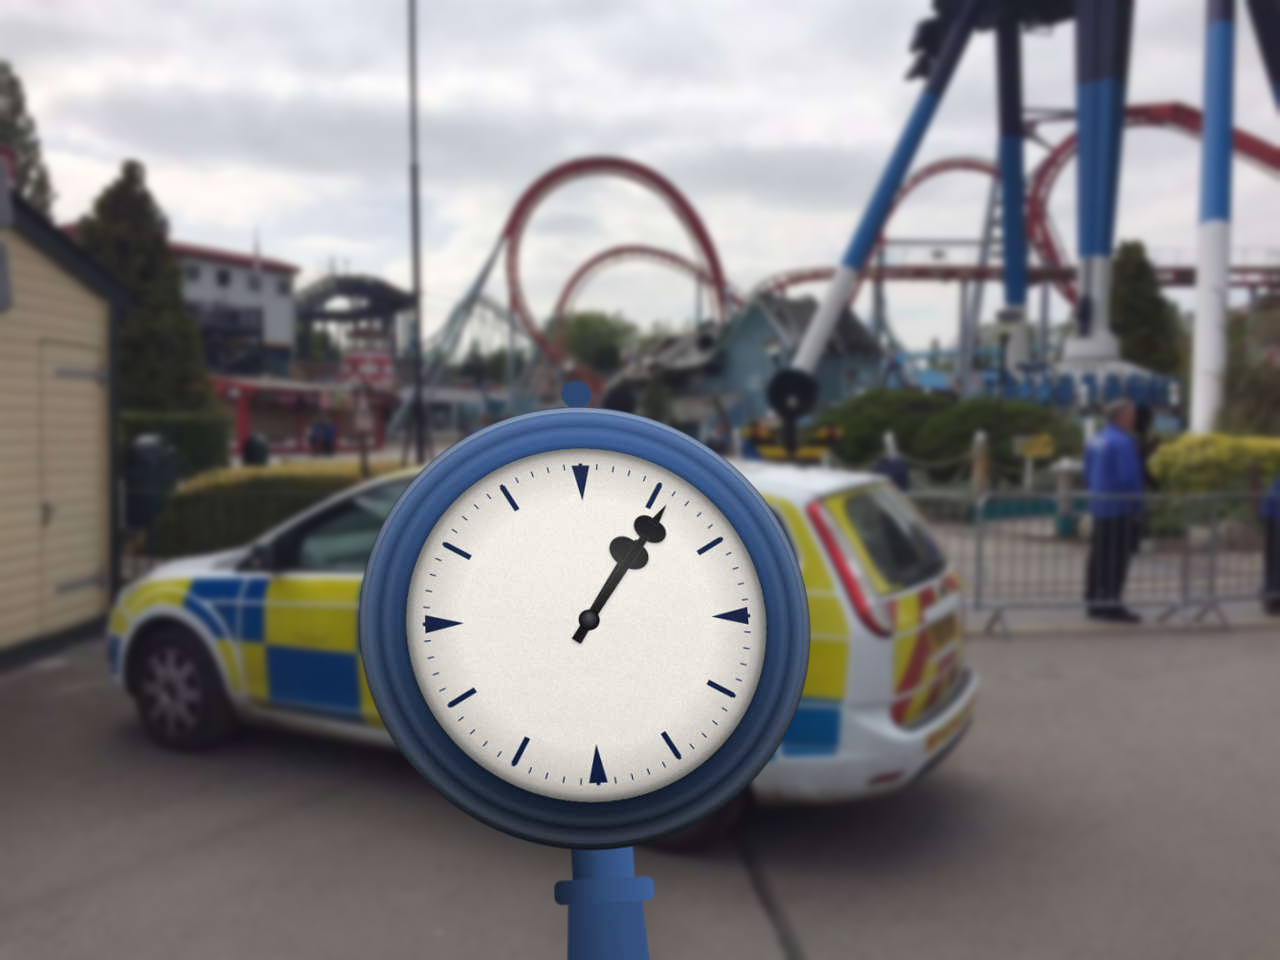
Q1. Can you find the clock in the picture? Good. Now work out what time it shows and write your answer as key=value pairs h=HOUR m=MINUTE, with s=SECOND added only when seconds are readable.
h=1 m=6
